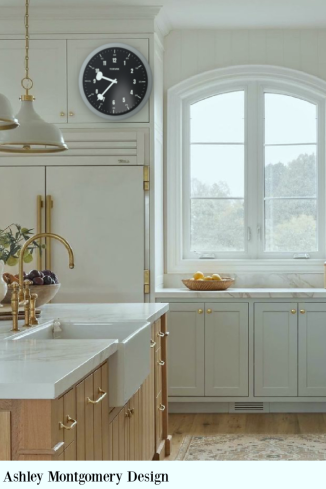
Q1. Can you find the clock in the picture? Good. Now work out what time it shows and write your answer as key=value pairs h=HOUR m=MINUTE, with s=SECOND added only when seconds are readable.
h=9 m=37
